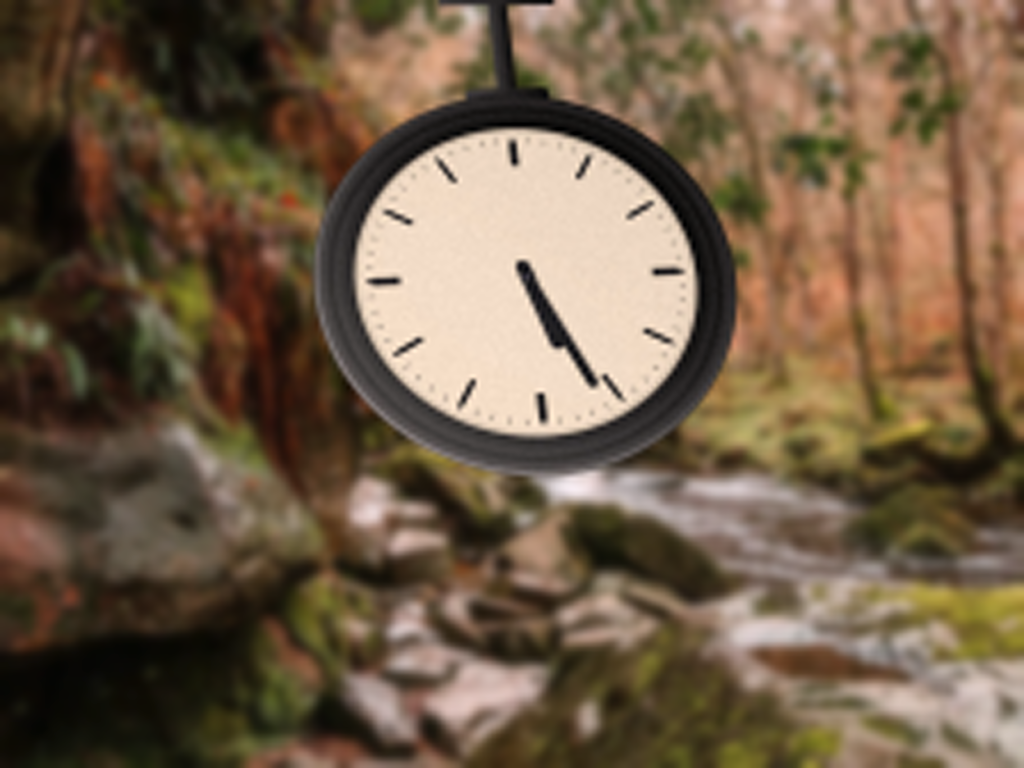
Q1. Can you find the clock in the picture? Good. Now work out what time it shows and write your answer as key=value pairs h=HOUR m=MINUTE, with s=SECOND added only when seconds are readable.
h=5 m=26
